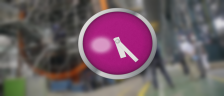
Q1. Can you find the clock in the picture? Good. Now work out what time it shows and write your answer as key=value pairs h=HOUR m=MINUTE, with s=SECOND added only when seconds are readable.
h=5 m=23
